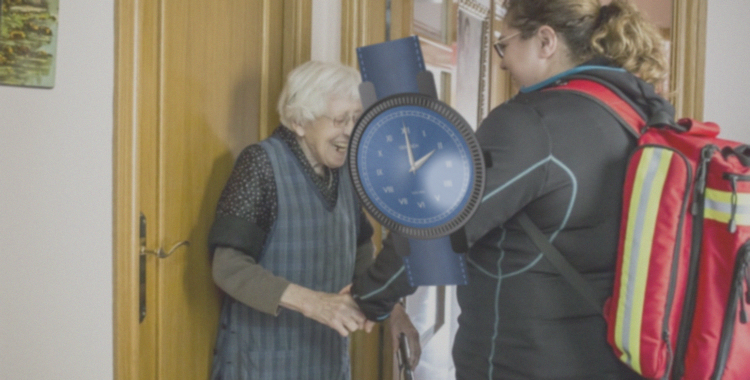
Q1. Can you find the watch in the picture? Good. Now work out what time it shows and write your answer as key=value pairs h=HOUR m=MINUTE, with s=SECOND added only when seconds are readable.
h=2 m=0
